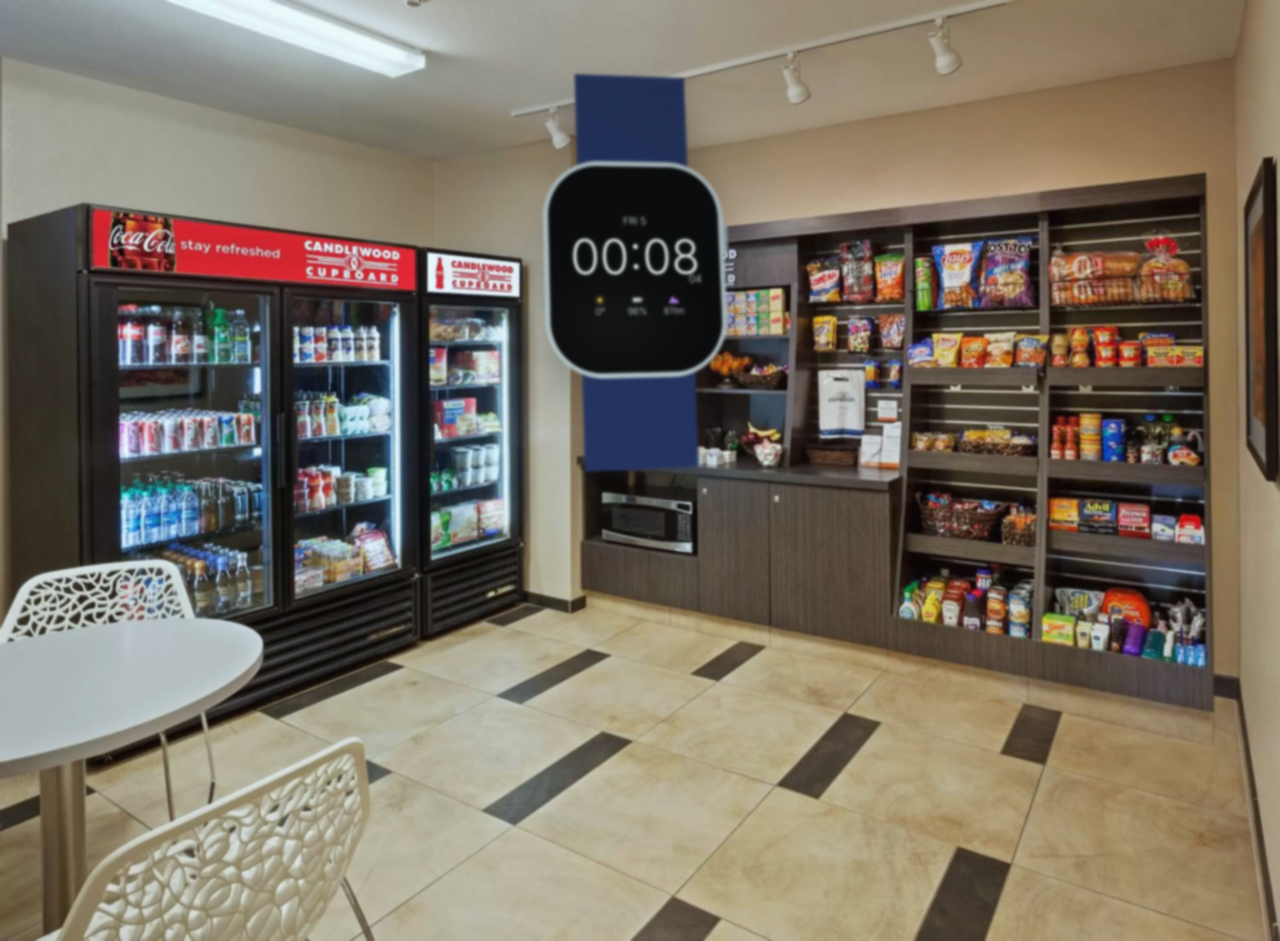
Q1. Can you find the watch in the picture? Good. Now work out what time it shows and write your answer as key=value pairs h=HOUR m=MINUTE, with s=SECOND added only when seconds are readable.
h=0 m=8
